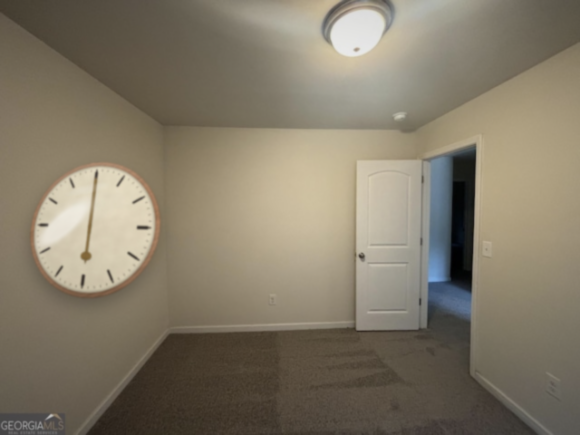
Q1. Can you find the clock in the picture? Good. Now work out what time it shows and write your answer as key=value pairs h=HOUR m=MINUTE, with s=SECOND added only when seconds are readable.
h=6 m=0
